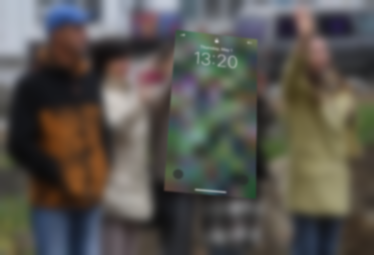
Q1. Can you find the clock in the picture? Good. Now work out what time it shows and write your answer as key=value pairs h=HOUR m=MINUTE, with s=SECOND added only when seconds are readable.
h=13 m=20
